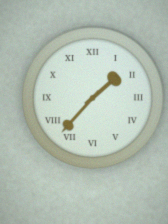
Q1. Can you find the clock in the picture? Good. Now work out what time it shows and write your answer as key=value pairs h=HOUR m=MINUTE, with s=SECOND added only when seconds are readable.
h=1 m=37
